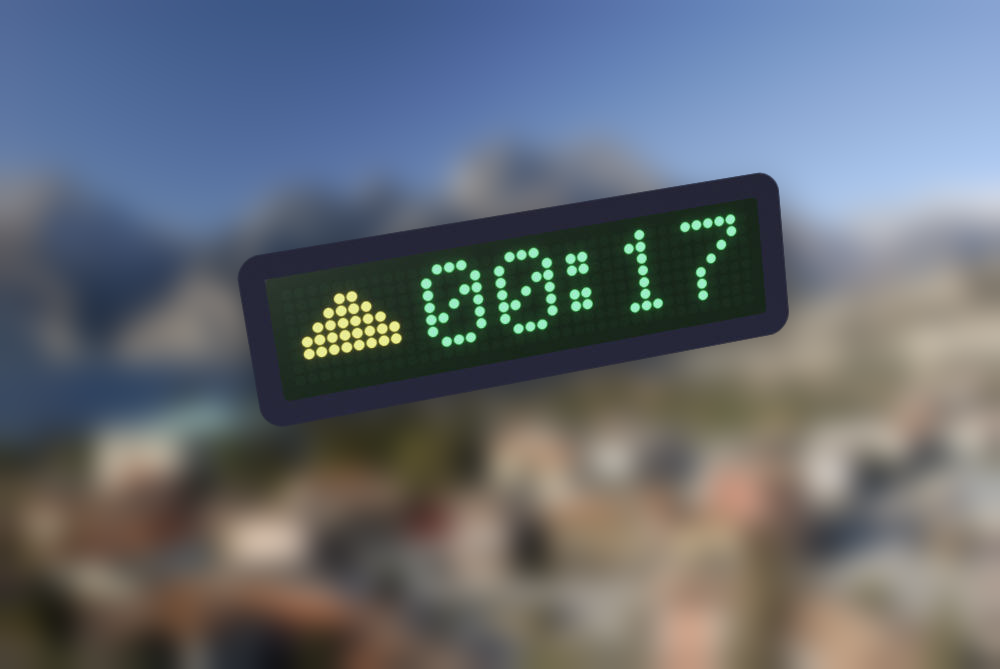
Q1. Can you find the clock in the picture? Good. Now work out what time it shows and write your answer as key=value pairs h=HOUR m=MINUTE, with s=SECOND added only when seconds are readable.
h=0 m=17
